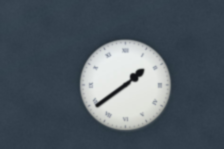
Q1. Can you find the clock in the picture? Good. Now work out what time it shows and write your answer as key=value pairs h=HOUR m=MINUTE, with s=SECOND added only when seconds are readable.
h=1 m=39
